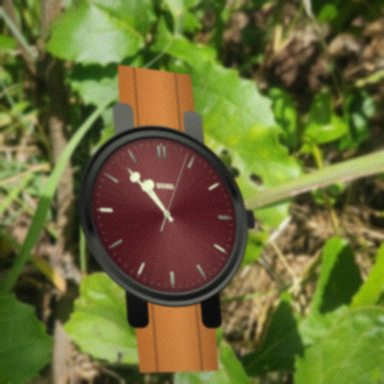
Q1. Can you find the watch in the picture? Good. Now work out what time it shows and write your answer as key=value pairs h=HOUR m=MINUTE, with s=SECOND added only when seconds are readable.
h=10 m=53 s=4
